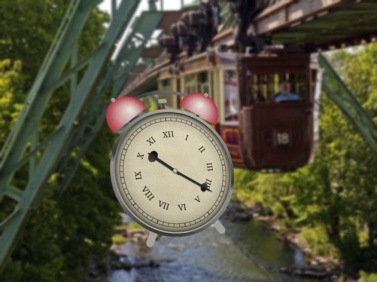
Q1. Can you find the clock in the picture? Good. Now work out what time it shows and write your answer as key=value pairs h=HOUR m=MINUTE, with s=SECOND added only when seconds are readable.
h=10 m=21
